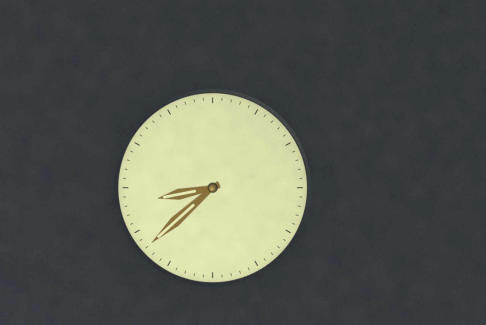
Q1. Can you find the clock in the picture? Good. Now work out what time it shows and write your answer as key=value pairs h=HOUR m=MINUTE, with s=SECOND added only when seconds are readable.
h=8 m=38
